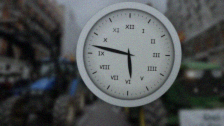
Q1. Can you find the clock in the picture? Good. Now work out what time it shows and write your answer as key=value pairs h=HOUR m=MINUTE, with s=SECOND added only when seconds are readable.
h=5 m=47
